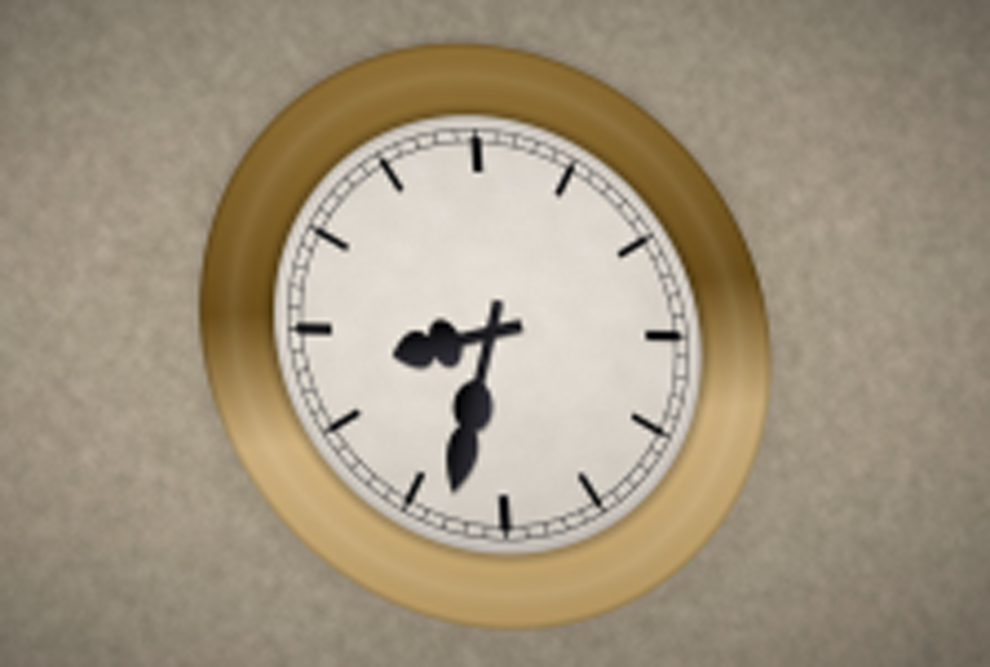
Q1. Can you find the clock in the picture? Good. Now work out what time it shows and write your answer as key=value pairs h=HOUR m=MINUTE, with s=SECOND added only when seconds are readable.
h=8 m=33
